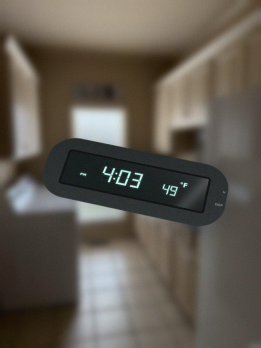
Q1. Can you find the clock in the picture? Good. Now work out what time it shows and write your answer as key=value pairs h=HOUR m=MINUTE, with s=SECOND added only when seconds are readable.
h=4 m=3
